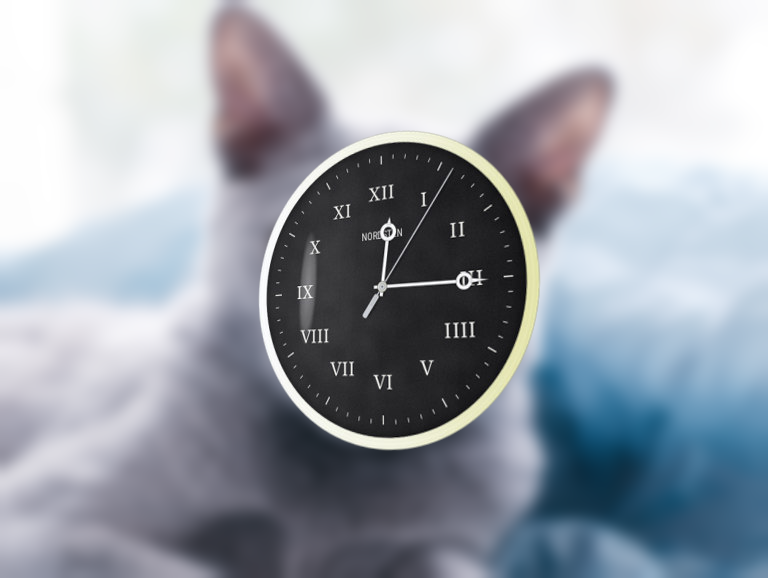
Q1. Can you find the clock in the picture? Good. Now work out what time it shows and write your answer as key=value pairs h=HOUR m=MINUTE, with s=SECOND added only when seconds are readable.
h=12 m=15 s=6
